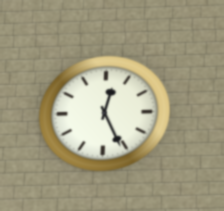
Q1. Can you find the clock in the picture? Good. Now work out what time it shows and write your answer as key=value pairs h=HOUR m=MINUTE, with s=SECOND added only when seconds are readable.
h=12 m=26
